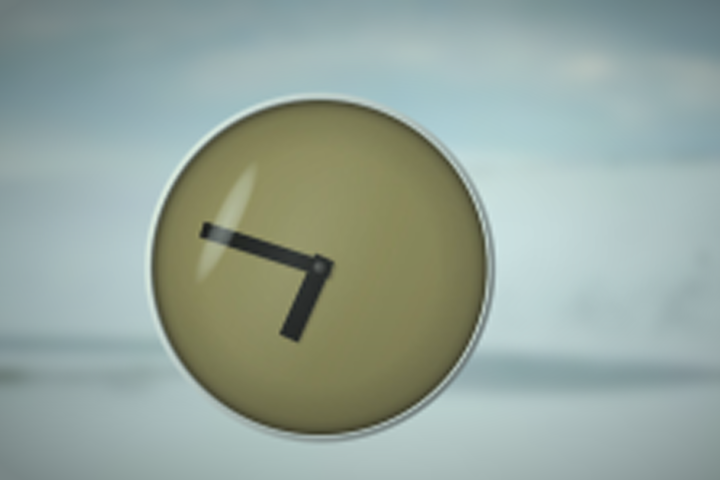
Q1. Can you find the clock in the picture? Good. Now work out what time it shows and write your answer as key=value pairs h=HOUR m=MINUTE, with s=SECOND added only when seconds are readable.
h=6 m=48
